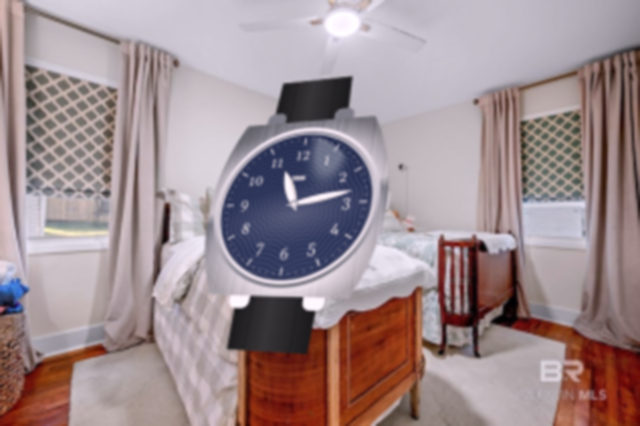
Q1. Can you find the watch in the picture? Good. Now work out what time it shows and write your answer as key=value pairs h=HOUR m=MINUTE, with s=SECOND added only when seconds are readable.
h=11 m=13
